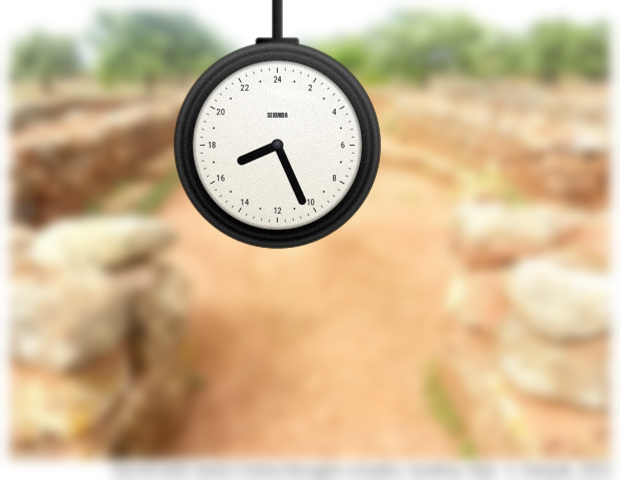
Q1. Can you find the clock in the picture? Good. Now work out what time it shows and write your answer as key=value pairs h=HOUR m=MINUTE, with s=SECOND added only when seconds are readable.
h=16 m=26
